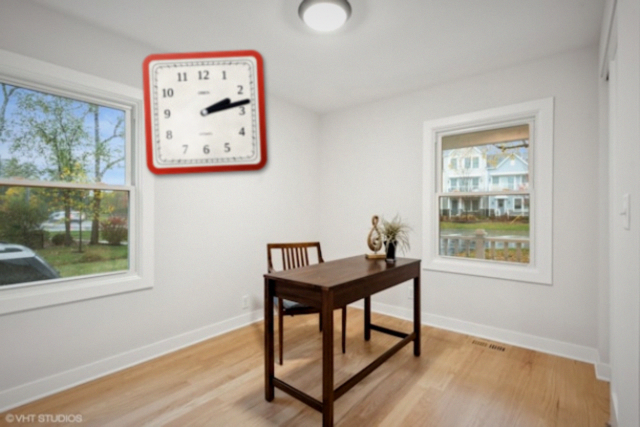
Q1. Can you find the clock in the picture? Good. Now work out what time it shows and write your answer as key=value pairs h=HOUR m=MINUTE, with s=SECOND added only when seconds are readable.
h=2 m=13
